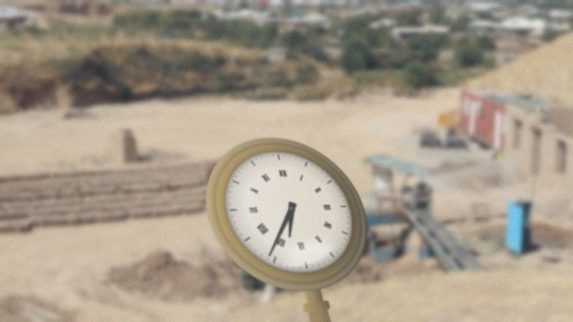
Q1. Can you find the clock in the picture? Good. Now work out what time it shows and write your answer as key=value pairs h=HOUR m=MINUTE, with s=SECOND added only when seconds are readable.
h=6 m=36
